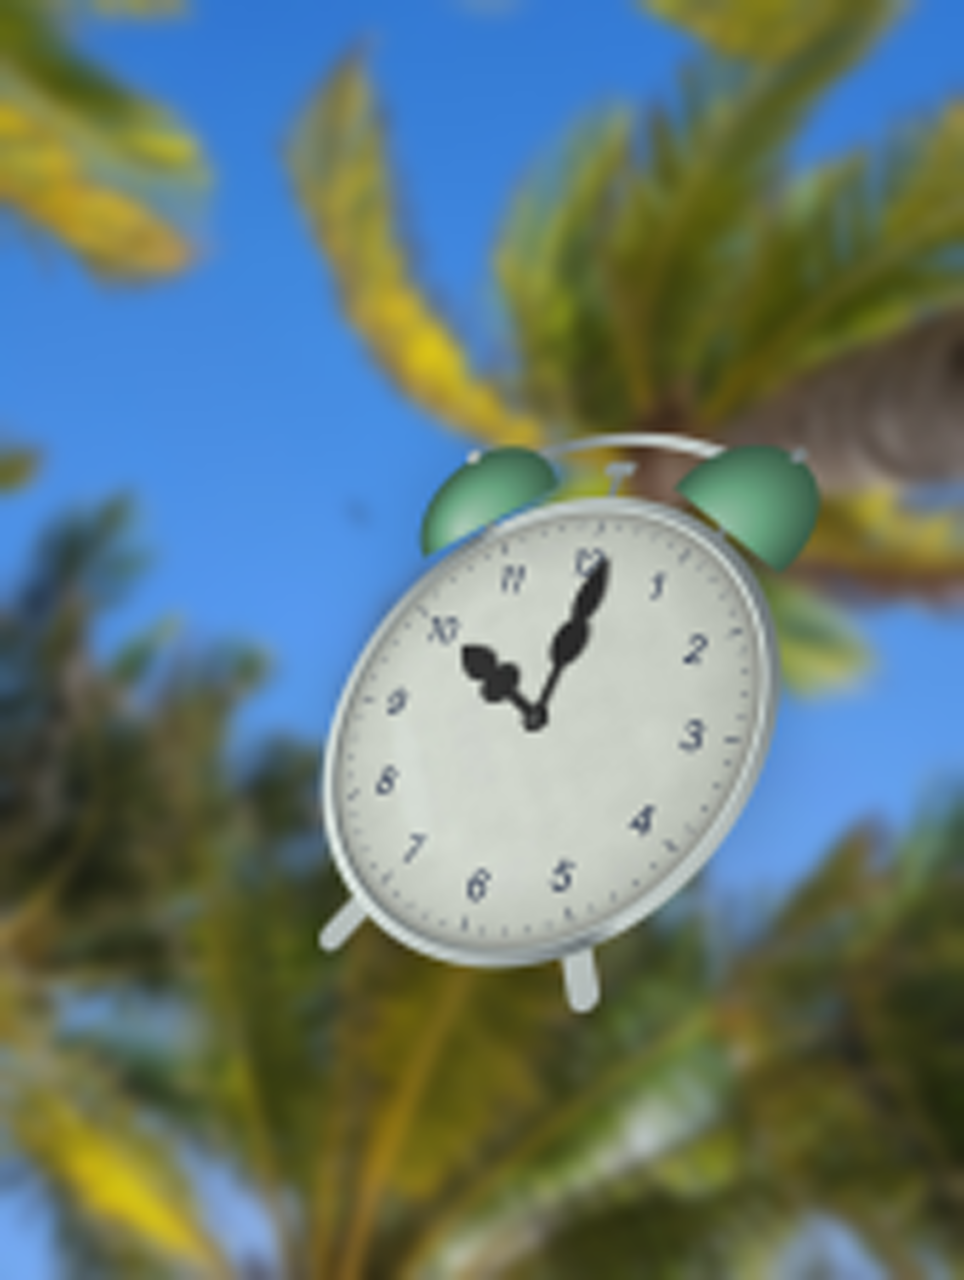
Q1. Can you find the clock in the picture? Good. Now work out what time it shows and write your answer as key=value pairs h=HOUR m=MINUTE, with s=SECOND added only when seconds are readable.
h=10 m=1
